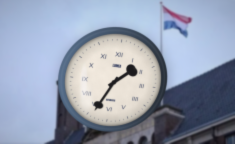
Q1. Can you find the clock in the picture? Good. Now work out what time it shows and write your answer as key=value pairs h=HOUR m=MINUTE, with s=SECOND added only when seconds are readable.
h=1 m=34
